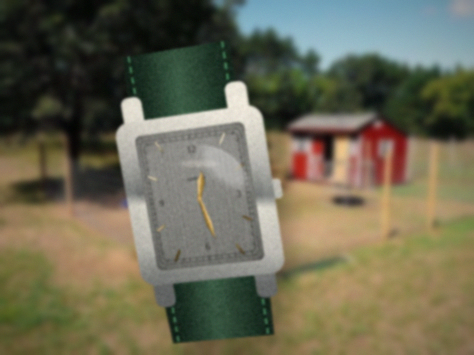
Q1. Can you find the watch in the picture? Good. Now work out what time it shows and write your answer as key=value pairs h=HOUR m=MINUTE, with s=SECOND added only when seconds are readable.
h=12 m=28
